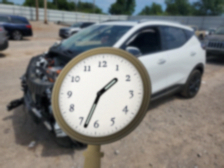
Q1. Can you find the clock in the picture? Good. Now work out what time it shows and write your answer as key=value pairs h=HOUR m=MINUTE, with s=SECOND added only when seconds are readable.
h=1 m=33
